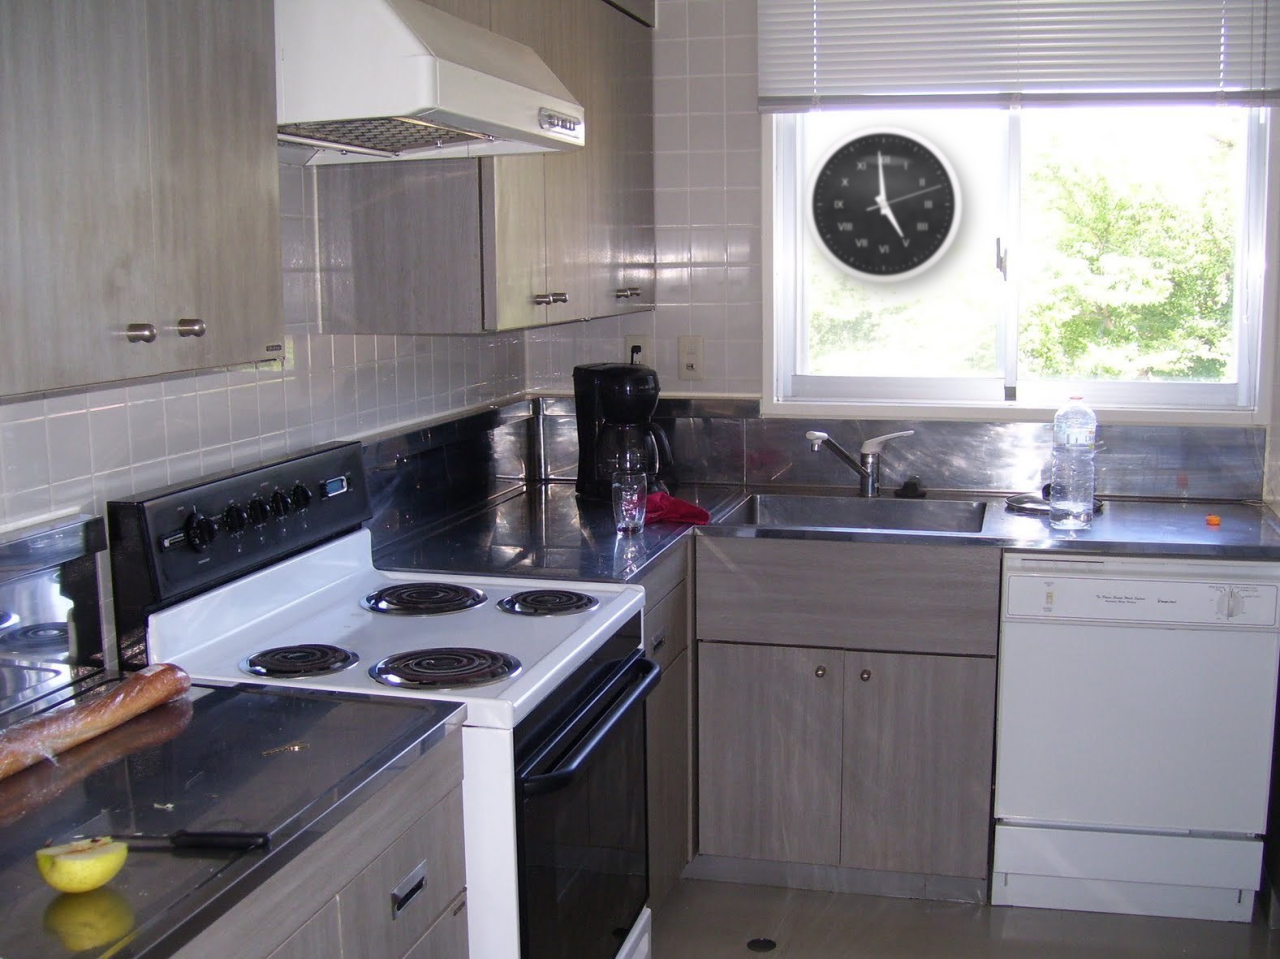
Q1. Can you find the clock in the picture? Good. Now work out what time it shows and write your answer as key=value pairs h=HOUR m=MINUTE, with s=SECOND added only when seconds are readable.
h=4 m=59 s=12
